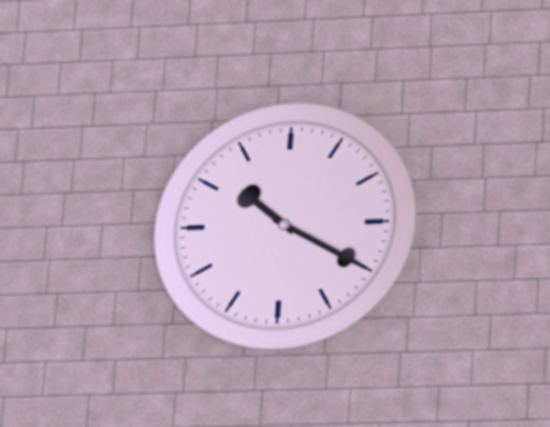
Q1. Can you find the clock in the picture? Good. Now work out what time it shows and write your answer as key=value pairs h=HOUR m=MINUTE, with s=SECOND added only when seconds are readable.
h=10 m=20
